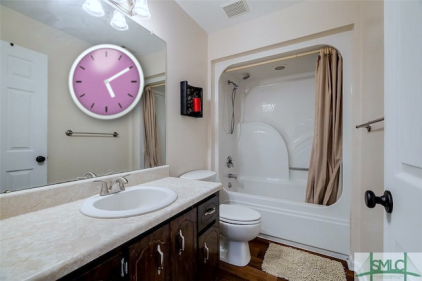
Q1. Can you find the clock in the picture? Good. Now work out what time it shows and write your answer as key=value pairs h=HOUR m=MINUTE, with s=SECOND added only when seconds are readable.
h=5 m=10
